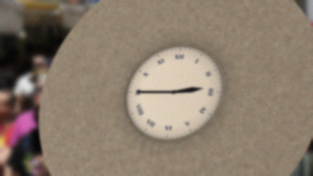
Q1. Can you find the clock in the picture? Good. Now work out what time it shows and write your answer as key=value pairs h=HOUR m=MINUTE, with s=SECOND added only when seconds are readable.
h=2 m=45
